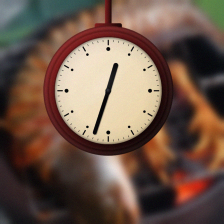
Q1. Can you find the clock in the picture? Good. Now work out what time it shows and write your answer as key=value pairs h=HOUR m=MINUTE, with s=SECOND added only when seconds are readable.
h=12 m=33
